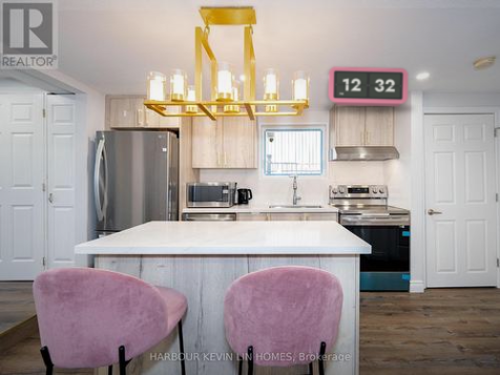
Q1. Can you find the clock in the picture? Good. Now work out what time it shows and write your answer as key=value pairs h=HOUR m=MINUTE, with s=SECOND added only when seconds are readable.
h=12 m=32
